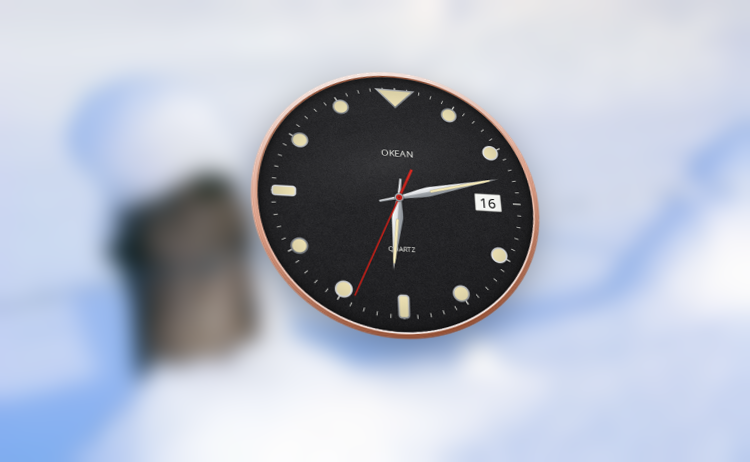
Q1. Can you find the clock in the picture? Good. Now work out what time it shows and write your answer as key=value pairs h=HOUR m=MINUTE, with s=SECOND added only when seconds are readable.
h=6 m=12 s=34
